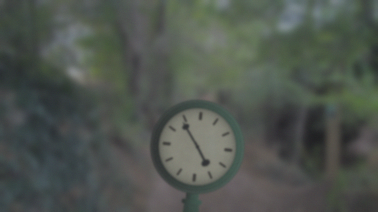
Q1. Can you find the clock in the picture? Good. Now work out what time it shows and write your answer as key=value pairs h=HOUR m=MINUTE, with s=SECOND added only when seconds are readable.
h=4 m=54
